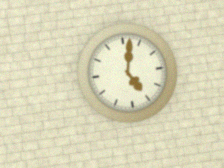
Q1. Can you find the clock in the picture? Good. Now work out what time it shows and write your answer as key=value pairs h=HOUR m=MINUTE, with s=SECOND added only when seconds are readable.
h=5 m=2
